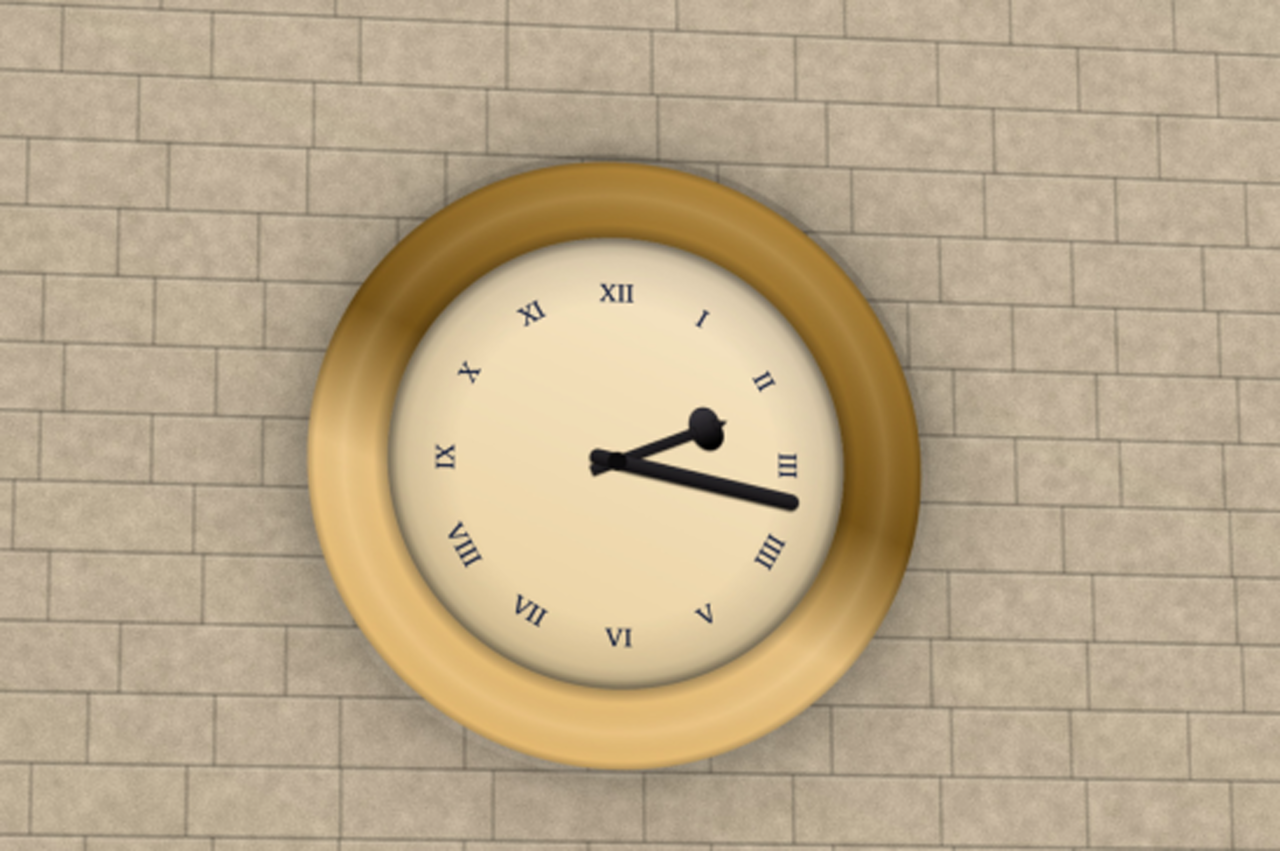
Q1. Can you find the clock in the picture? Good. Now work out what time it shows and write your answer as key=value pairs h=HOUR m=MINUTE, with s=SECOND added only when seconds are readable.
h=2 m=17
